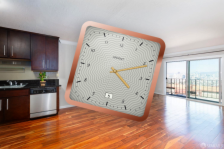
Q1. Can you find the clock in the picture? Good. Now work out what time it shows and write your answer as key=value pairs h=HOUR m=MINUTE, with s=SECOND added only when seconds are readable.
h=4 m=11
